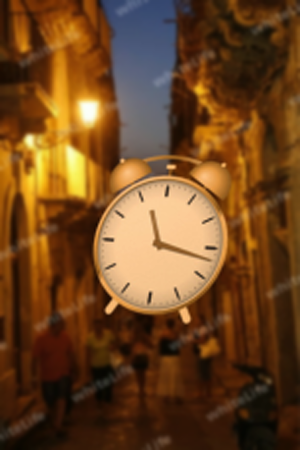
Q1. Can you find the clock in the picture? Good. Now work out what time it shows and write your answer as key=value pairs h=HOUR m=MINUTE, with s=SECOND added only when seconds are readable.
h=11 m=17
